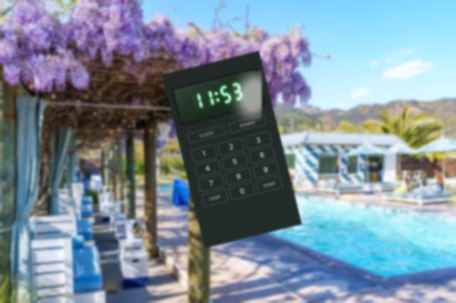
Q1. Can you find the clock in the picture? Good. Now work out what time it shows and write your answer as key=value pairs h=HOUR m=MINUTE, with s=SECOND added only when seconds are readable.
h=11 m=53
